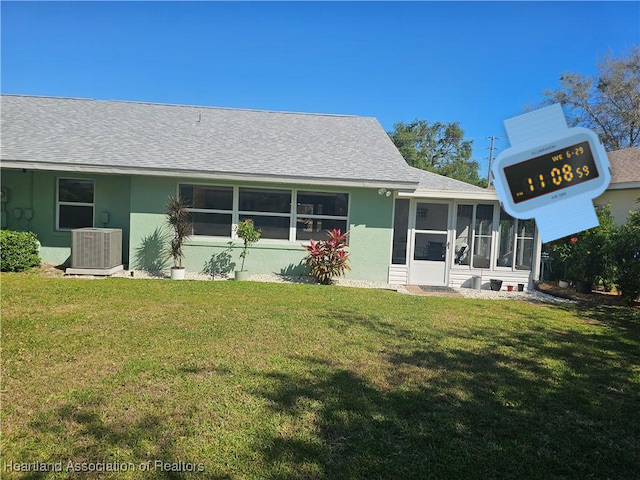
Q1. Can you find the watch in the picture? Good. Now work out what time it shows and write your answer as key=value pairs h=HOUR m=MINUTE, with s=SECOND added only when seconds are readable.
h=11 m=8 s=59
